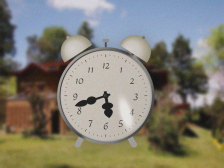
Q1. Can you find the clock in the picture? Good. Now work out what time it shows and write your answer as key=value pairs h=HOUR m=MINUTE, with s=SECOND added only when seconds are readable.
h=5 m=42
